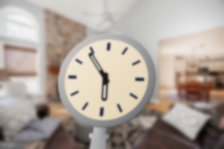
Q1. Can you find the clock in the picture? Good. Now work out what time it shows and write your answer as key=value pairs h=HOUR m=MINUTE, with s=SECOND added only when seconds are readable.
h=5 m=54
